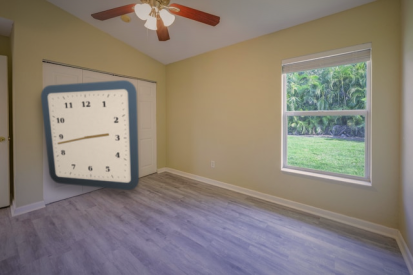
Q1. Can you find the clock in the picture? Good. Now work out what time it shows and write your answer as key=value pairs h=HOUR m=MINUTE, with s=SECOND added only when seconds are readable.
h=2 m=43
